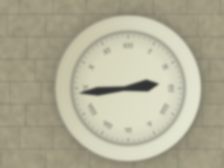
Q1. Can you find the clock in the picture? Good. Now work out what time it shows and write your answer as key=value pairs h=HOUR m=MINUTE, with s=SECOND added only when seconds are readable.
h=2 m=44
